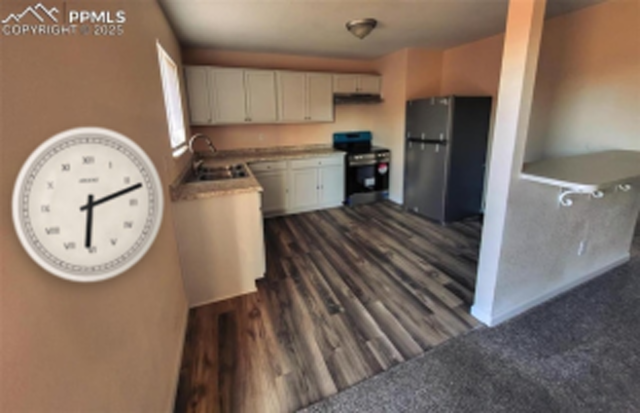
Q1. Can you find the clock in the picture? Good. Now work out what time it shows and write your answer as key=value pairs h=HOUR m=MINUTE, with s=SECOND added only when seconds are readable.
h=6 m=12
